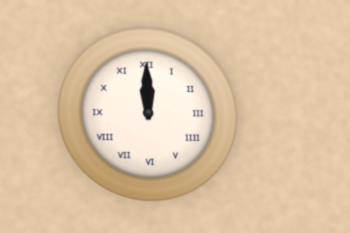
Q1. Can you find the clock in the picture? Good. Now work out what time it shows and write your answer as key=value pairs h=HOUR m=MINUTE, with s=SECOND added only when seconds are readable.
h=12 m=0
